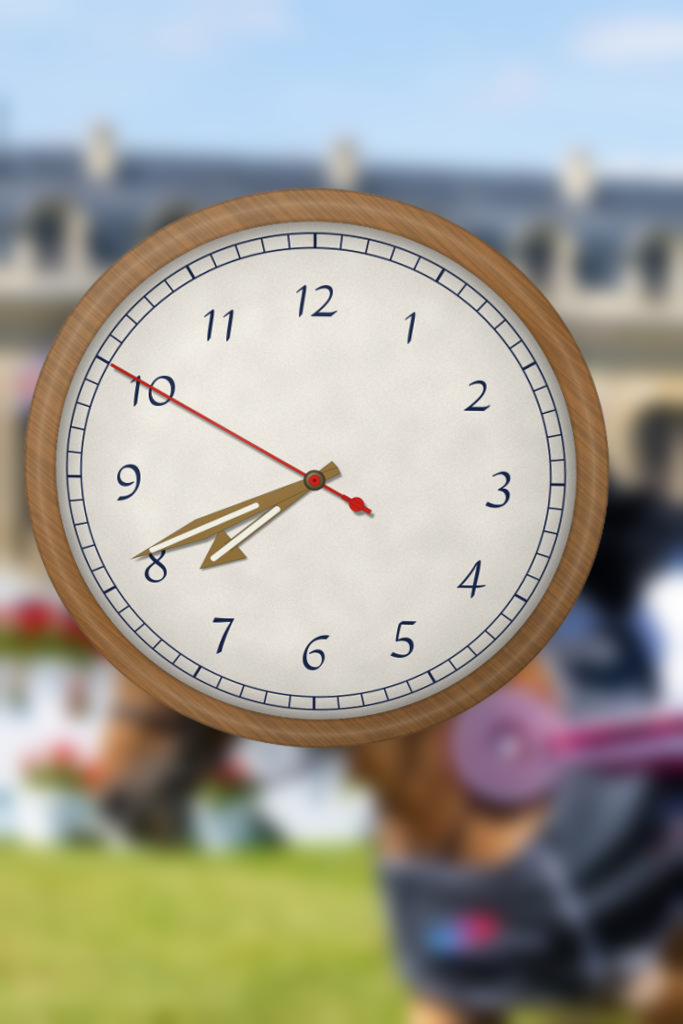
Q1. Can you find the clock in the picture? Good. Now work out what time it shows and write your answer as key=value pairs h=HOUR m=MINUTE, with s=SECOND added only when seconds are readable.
h=7 m=40 s=50
